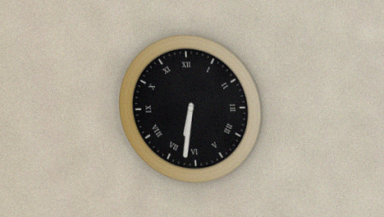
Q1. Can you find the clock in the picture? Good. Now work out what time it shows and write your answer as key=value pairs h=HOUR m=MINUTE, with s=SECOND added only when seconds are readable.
h=6 m=32
